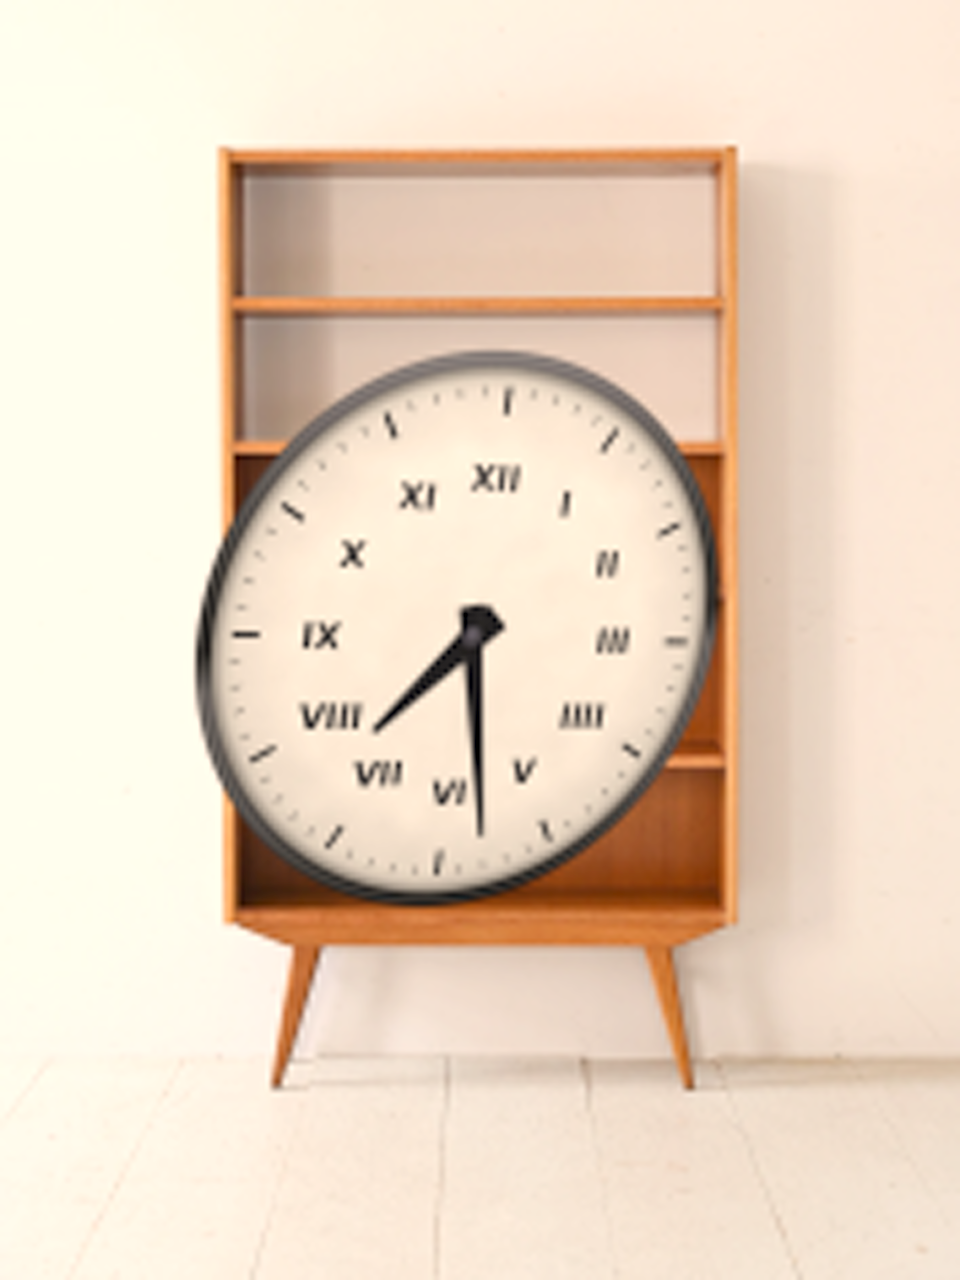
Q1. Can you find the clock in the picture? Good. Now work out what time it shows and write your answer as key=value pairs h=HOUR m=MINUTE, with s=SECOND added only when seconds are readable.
h=7 m=28
